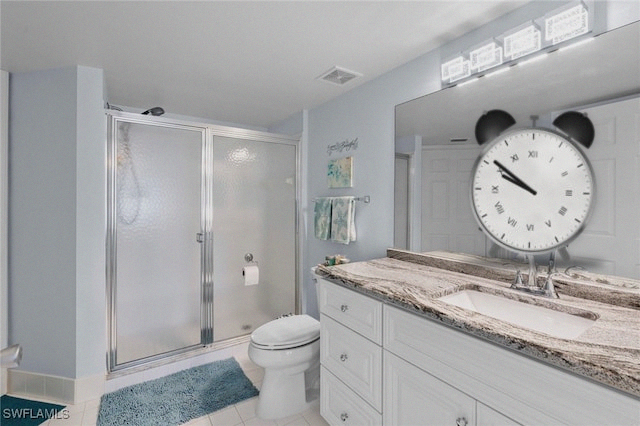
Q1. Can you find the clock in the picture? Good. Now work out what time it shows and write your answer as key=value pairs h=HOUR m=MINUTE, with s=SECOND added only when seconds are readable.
h=9 m=51
